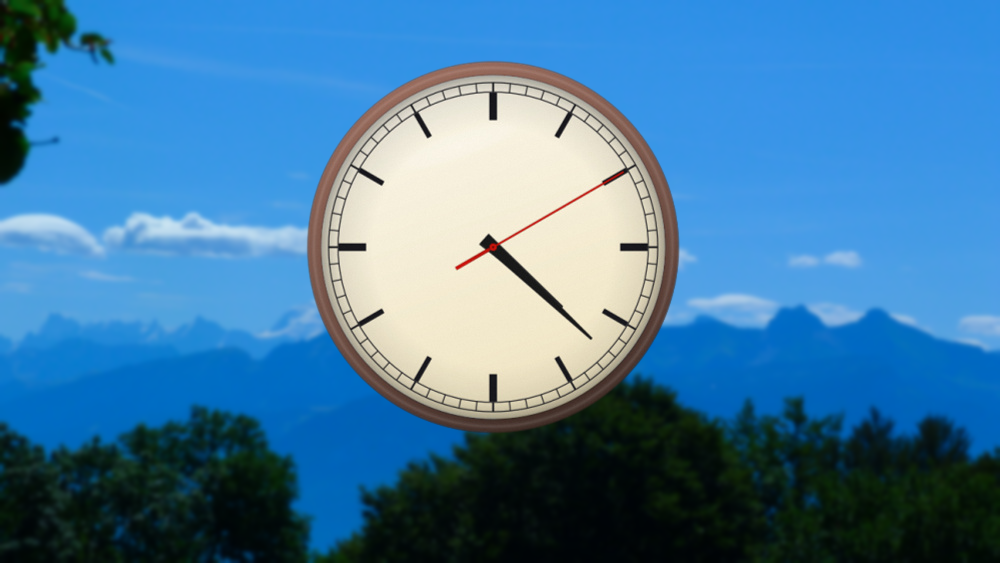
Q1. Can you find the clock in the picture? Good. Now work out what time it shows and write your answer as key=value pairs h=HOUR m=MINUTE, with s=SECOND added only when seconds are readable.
h=4 m=22 s=10
